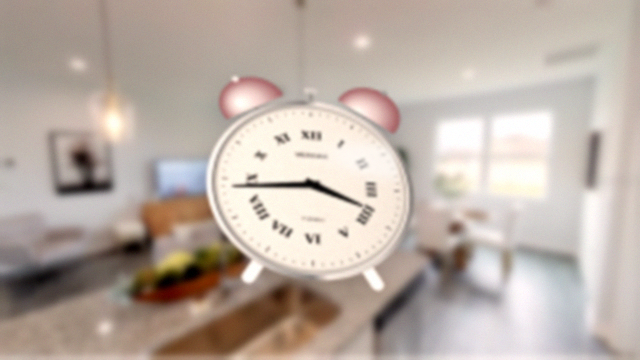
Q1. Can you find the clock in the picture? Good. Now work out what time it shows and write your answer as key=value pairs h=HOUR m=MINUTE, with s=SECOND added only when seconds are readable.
h=3 m=44
